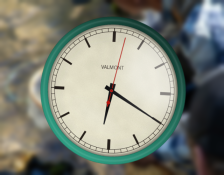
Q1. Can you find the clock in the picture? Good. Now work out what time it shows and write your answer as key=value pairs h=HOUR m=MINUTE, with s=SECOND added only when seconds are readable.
h=6 m=20 s=2
